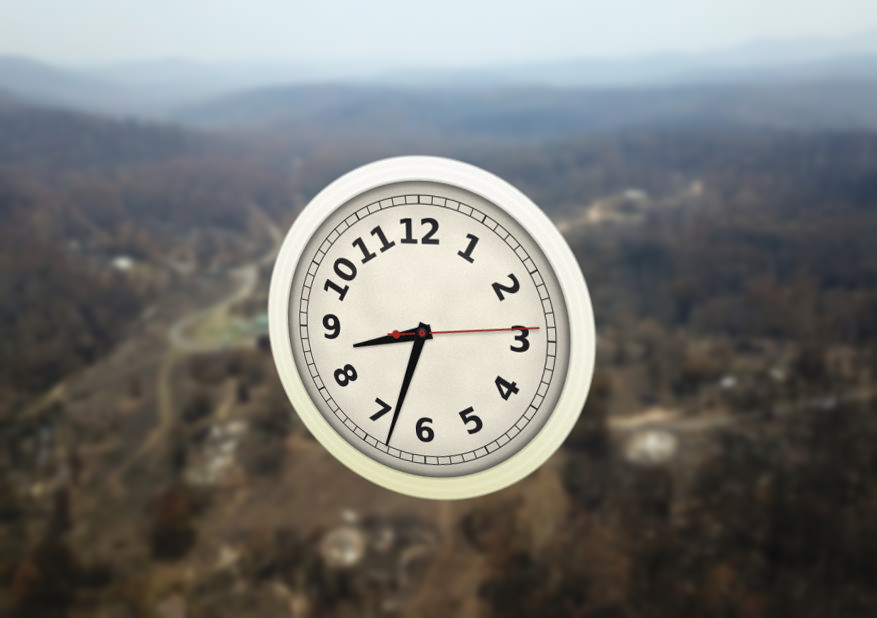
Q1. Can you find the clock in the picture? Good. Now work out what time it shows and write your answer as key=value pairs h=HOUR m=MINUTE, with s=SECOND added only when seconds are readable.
h=8 m=33 s=14
